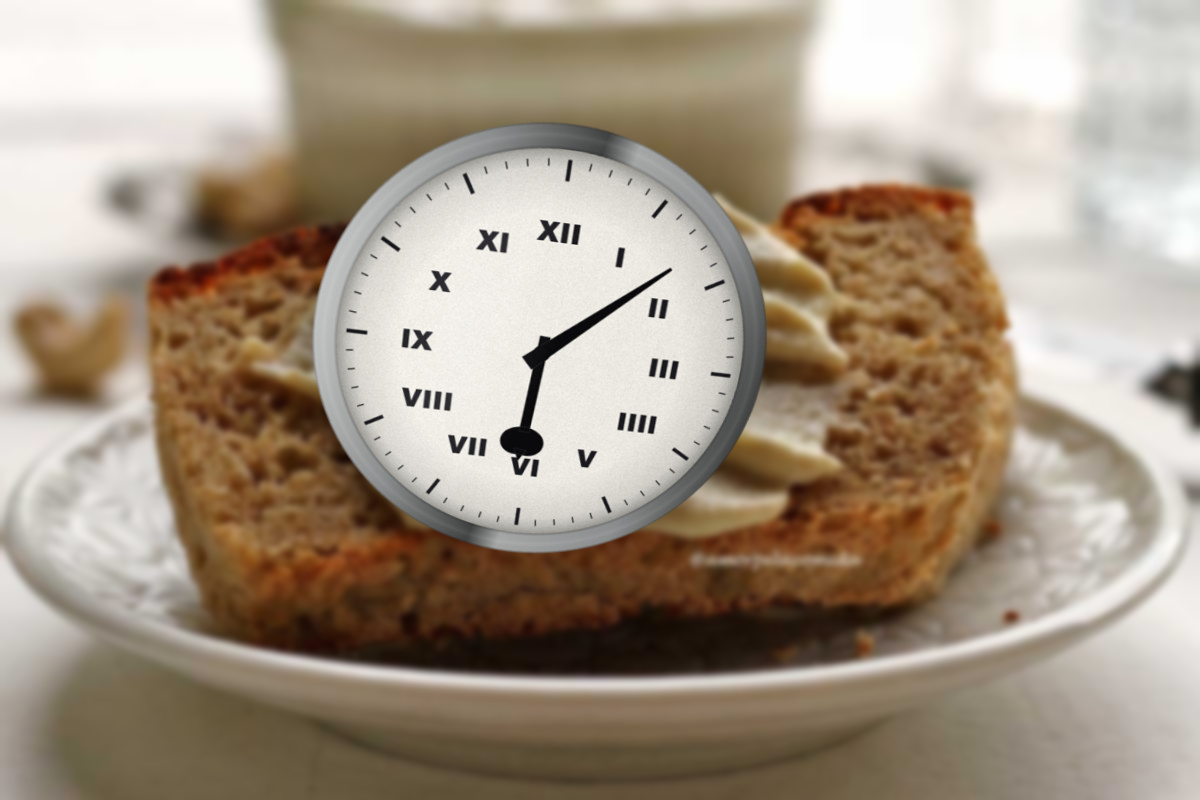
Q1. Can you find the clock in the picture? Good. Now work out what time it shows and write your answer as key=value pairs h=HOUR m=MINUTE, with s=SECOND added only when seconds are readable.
h=6 m=8
